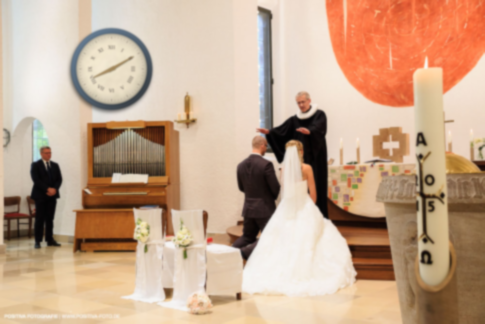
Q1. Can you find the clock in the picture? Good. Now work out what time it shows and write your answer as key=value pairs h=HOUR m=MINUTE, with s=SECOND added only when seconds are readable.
h=8 m=10
